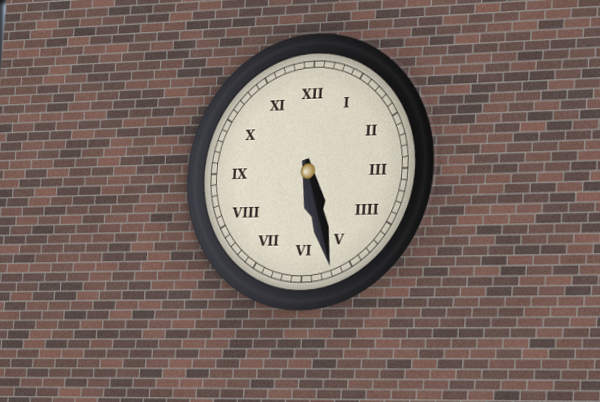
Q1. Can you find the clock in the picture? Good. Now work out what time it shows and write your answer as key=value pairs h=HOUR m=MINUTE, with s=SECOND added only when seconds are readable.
h=5 m=27
